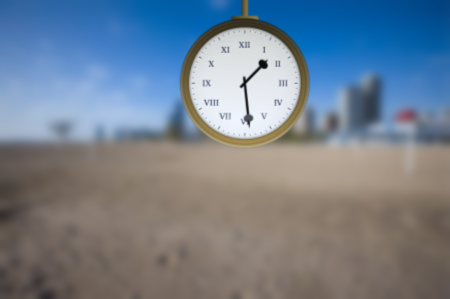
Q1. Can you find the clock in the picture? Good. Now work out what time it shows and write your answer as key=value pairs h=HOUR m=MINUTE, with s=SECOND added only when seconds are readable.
h=1 m=29
